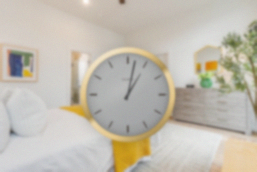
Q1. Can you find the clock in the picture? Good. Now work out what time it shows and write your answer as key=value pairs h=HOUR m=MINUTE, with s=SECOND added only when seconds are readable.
h=1 m=2
